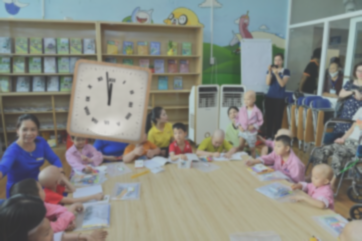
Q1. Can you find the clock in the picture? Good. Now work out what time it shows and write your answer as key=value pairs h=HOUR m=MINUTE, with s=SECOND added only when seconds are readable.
h=11 m=58
